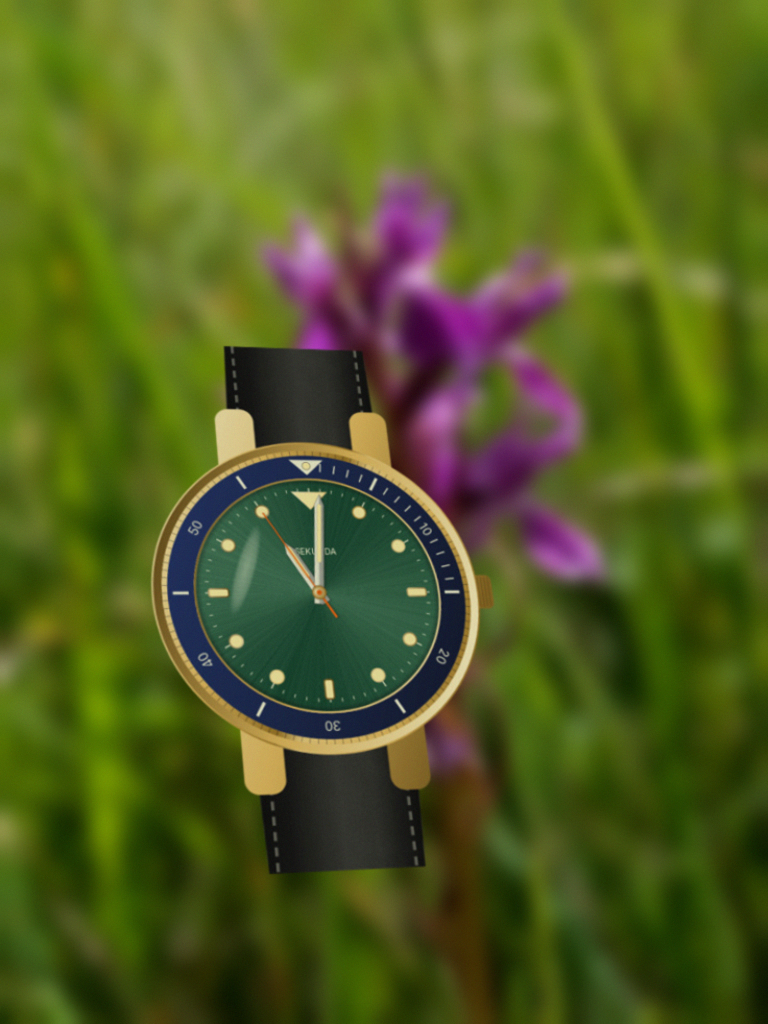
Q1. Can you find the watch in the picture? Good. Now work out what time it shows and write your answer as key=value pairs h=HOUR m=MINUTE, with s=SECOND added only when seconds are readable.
h=11 m=0 s=55
